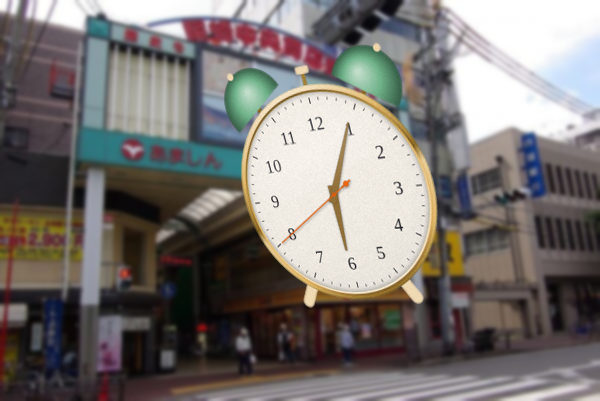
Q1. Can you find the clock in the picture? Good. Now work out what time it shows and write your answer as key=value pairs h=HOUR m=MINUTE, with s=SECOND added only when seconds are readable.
h=6 m=4 s=40
